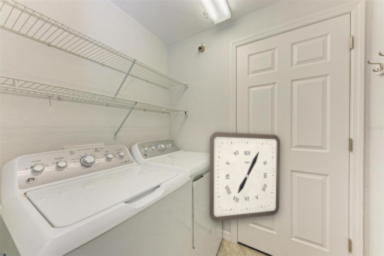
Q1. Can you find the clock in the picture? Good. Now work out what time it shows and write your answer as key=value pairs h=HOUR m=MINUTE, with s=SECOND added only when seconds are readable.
h=7 m=5
